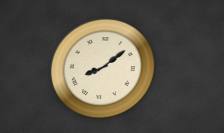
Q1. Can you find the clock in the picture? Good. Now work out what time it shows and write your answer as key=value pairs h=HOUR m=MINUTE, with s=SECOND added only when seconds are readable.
h=8 m=8
